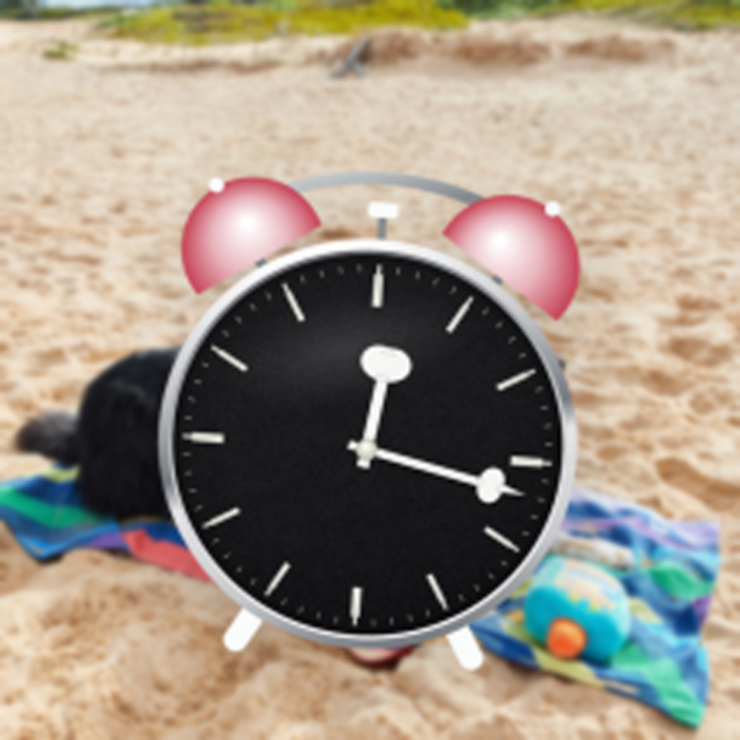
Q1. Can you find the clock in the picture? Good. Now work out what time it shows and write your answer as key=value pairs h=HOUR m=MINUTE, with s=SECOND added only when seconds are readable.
h=12 m=17
